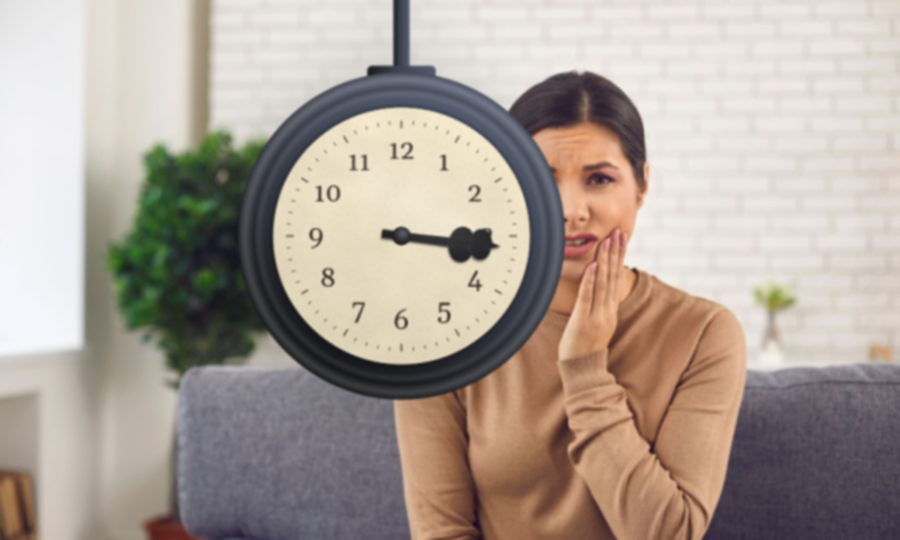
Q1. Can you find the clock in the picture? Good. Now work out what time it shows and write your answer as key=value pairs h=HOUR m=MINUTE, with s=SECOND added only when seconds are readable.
h=3 m=16
